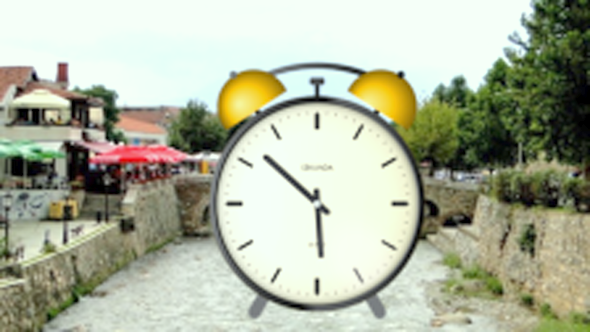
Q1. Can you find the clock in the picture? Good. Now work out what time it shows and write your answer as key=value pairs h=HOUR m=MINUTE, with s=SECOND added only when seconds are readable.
h=5 m=52
